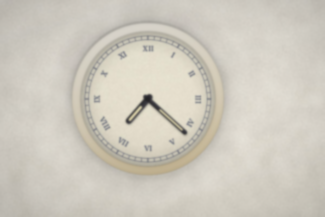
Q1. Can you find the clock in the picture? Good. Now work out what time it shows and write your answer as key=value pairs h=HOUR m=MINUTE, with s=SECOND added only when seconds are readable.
h=7 m=22
